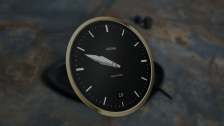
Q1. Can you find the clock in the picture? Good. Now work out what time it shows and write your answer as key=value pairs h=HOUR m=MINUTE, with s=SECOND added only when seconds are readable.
h=9 m=49
